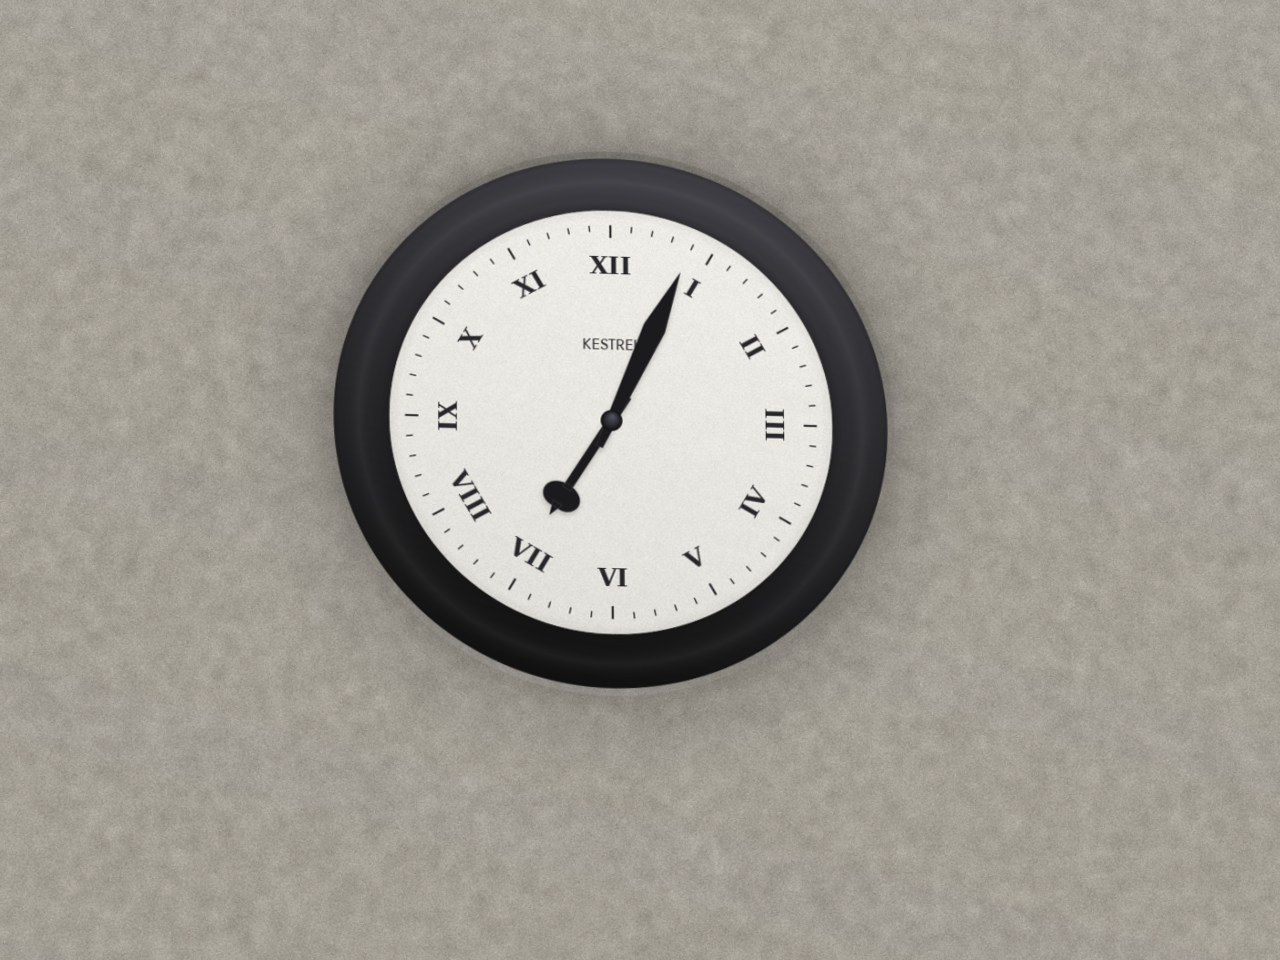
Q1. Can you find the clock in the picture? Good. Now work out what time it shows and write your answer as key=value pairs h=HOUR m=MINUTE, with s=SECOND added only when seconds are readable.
h=7 m=4
